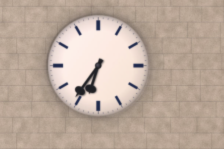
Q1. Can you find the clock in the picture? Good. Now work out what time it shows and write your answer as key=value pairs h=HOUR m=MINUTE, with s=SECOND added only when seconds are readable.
h=6 m=36
